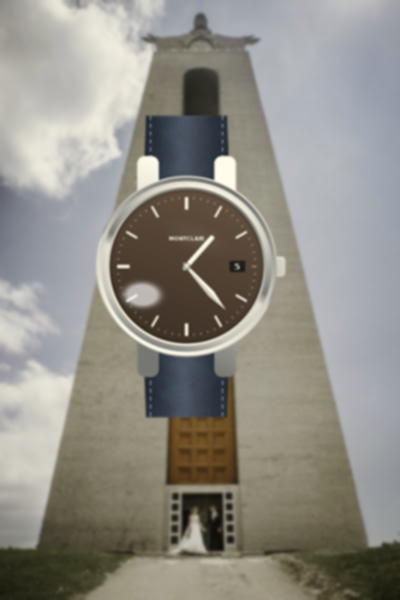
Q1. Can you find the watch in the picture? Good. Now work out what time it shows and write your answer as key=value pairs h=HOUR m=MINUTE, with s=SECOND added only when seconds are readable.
h=1 m=23
